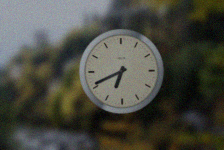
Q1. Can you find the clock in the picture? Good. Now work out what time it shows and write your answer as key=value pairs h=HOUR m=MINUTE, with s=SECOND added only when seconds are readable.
h=6 m=41
